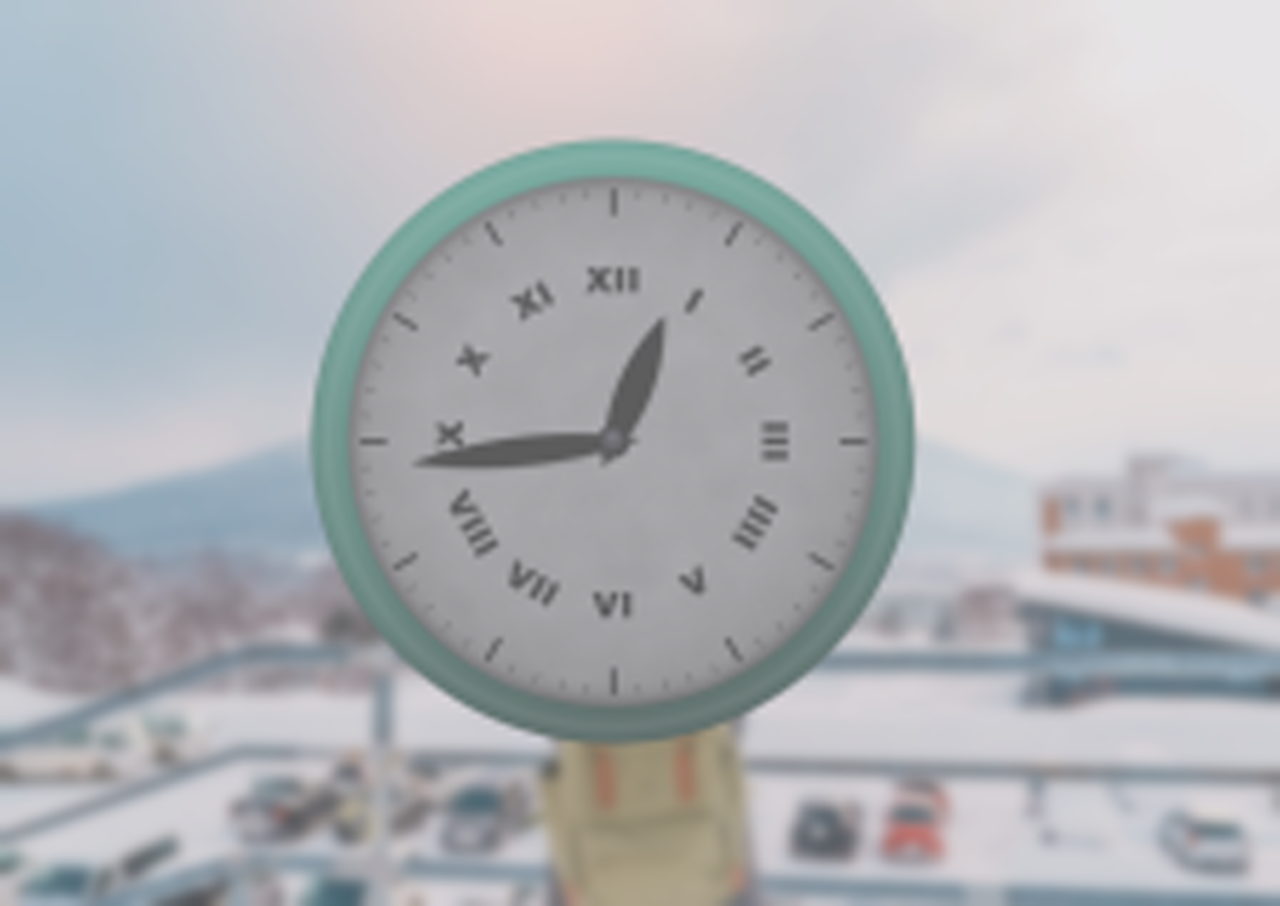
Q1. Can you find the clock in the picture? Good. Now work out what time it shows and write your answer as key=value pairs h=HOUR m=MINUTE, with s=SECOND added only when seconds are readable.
h=12 m=44
